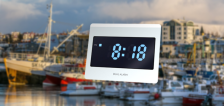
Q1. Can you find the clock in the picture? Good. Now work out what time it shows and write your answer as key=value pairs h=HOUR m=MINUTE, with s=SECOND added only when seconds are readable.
h=8 m=18
